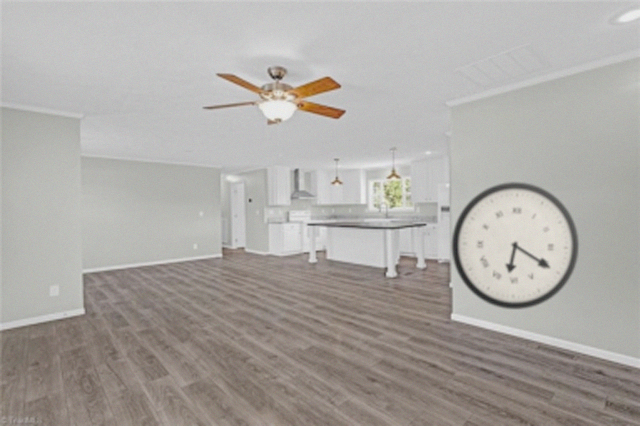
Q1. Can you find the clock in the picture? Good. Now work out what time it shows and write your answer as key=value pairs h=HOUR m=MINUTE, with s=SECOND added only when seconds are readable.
h=6 m=20
